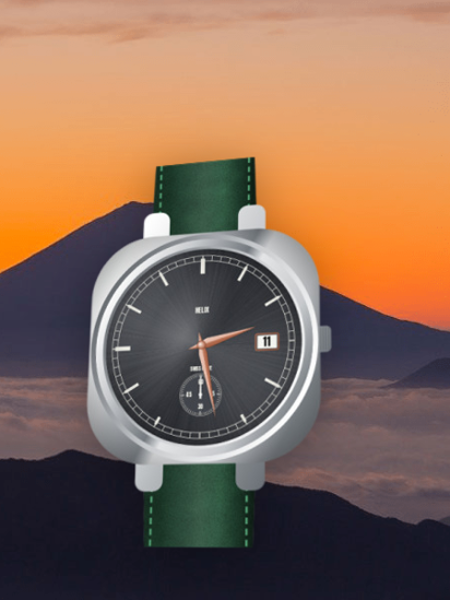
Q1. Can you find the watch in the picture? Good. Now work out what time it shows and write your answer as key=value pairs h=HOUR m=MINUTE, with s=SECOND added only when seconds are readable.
h=2 m=28
